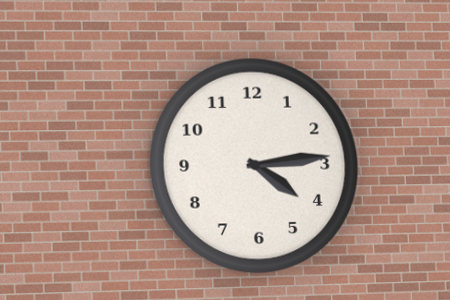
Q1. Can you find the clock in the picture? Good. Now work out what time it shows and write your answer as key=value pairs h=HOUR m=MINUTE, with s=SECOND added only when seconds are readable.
h=4 m=14
